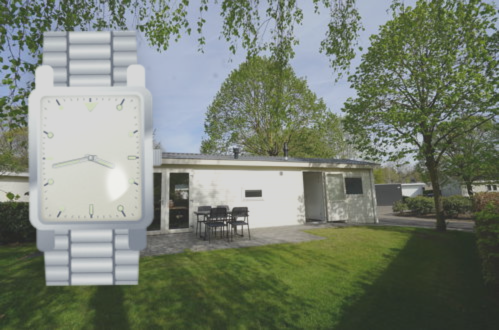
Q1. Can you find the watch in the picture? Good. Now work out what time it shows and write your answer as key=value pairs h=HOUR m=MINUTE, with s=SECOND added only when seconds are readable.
h=3 m=43
